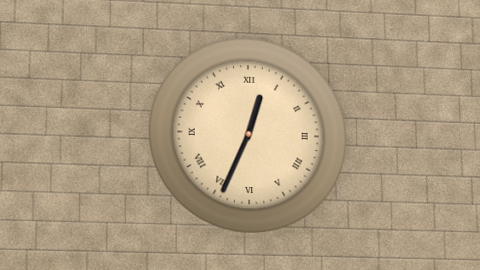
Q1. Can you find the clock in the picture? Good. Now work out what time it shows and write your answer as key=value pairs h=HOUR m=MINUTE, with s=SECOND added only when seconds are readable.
h=12 m=34
